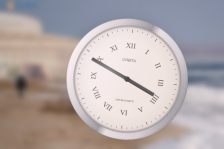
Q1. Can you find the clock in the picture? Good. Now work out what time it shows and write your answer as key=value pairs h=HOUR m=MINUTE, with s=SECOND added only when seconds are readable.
h=3 m=49
